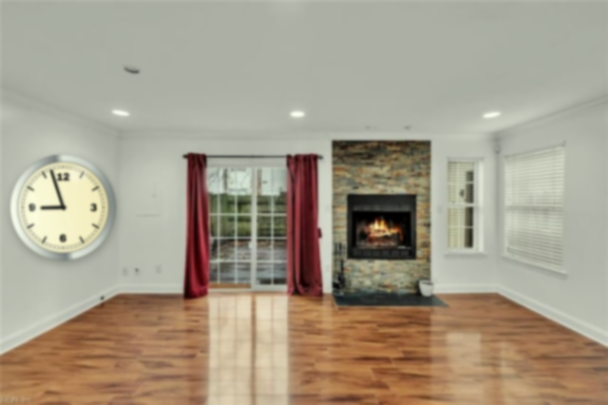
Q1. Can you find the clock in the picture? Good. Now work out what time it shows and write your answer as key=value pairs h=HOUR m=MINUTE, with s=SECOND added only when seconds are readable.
h=8 m=57
